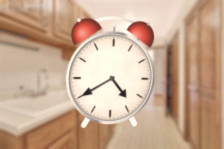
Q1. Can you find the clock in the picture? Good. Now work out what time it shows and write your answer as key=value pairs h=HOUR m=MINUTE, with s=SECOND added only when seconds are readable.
h=4 m=40
